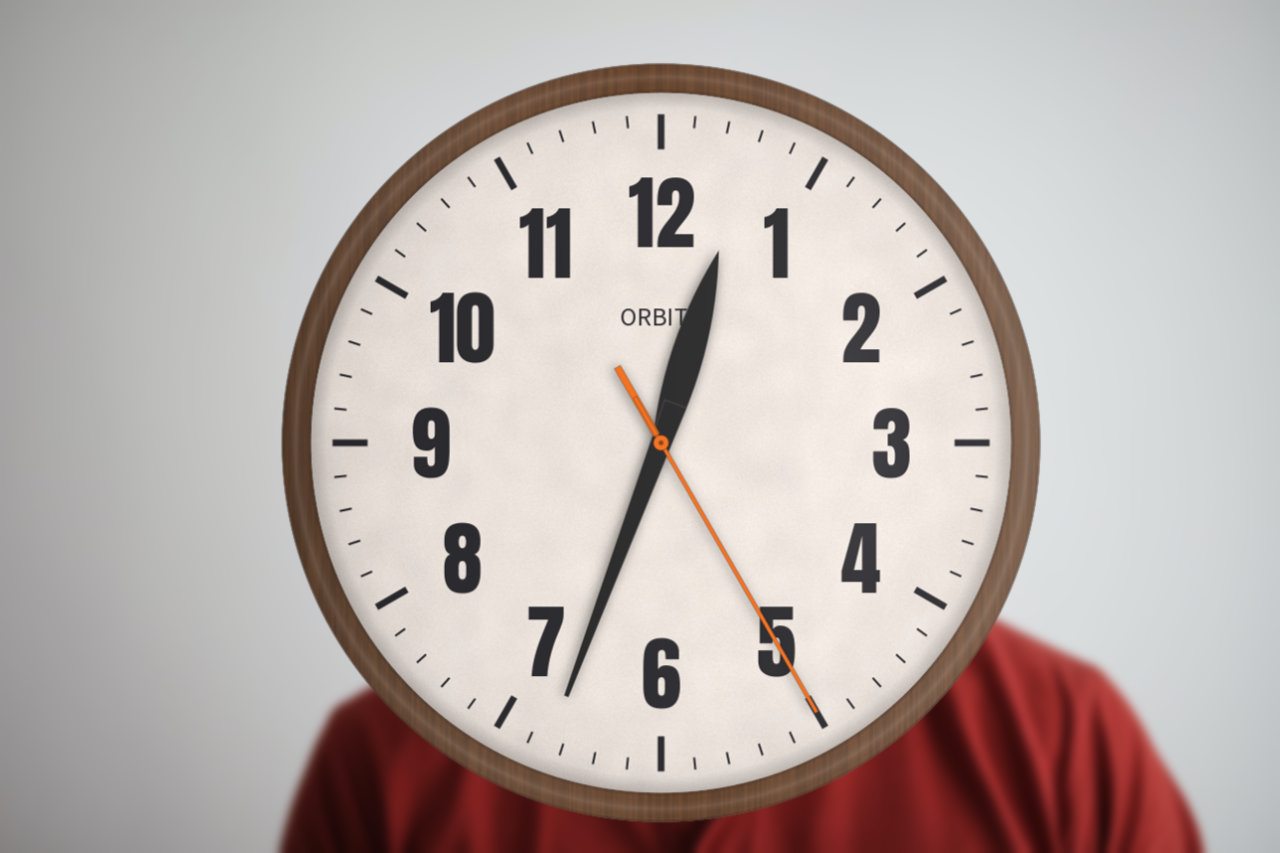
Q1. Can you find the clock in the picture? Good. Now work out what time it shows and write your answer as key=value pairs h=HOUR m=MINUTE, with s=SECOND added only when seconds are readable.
h=12 m=33 s=25
